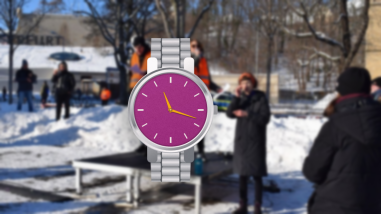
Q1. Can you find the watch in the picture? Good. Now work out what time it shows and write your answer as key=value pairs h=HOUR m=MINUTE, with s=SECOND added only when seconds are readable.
h=11 m=18
